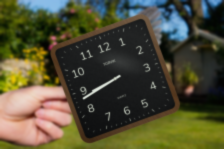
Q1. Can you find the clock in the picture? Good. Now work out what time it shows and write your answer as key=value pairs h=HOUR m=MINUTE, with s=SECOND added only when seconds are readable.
h=8 m=43
